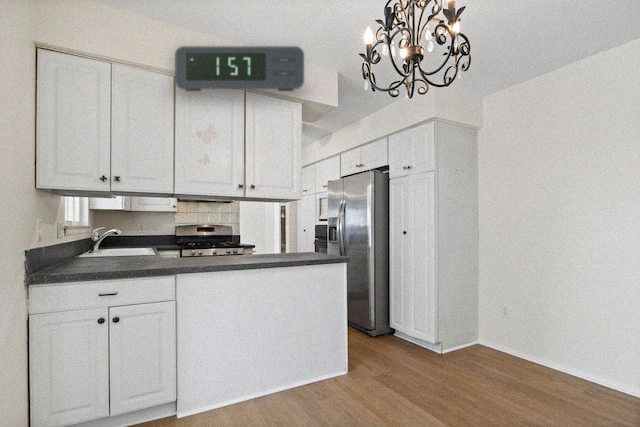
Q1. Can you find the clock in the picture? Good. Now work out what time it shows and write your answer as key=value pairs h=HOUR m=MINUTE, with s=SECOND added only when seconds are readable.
h=1 m=57
